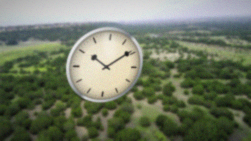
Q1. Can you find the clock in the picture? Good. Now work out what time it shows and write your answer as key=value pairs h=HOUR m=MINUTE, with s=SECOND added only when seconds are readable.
h=10 m=9
